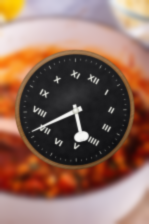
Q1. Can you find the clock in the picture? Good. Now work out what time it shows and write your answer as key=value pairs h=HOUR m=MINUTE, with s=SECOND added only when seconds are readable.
h=4 m=36
